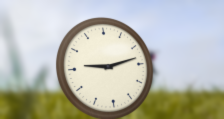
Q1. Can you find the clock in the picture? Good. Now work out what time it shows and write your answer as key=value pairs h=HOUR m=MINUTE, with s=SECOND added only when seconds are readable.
h=9 m=13
